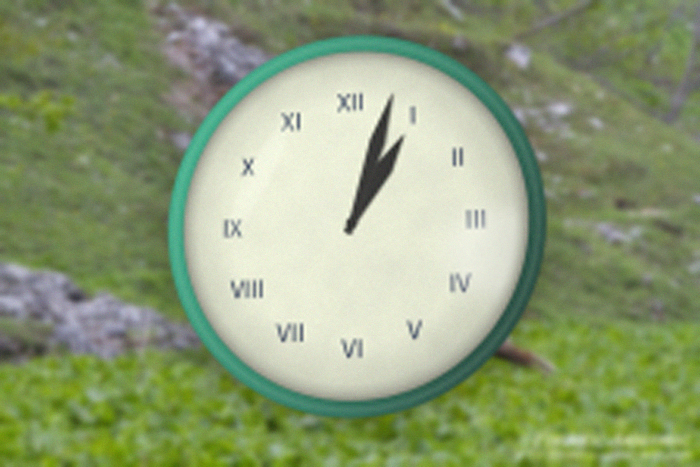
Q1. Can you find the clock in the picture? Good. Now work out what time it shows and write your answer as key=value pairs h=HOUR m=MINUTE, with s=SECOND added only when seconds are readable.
h=1 m=3
